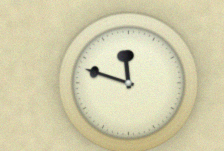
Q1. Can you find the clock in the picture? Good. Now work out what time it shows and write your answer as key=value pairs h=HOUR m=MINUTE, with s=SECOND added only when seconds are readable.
h=11 m=48
